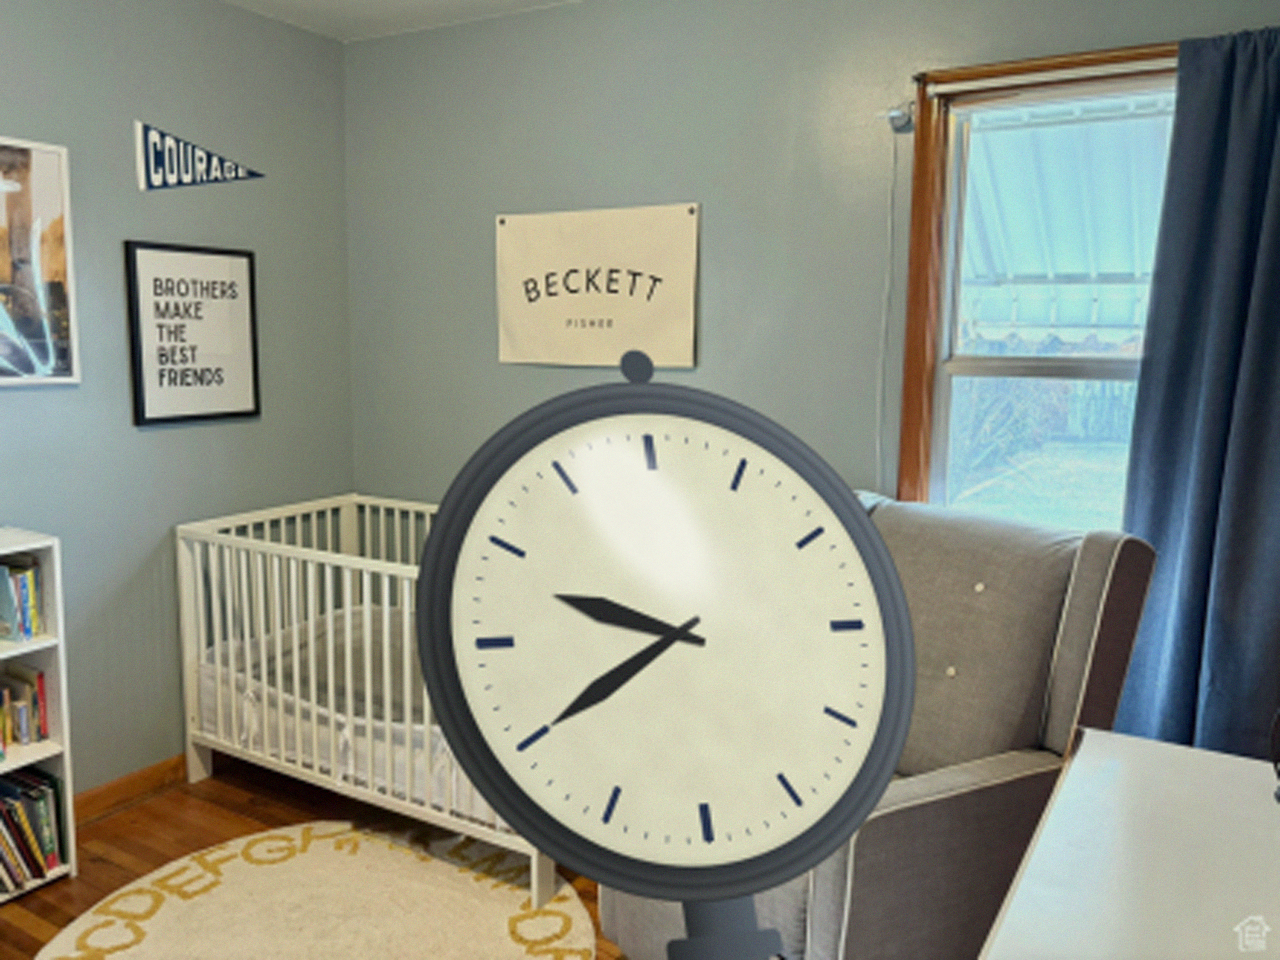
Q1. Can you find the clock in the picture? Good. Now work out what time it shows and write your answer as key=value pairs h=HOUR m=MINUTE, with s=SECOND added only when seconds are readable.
h=9 m=40
